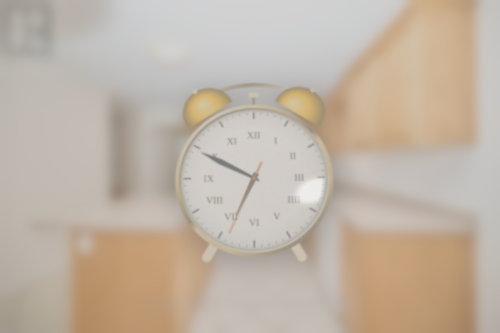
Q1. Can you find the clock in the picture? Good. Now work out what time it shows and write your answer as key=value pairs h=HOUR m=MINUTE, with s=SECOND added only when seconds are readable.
h=6 m=49 s=34
